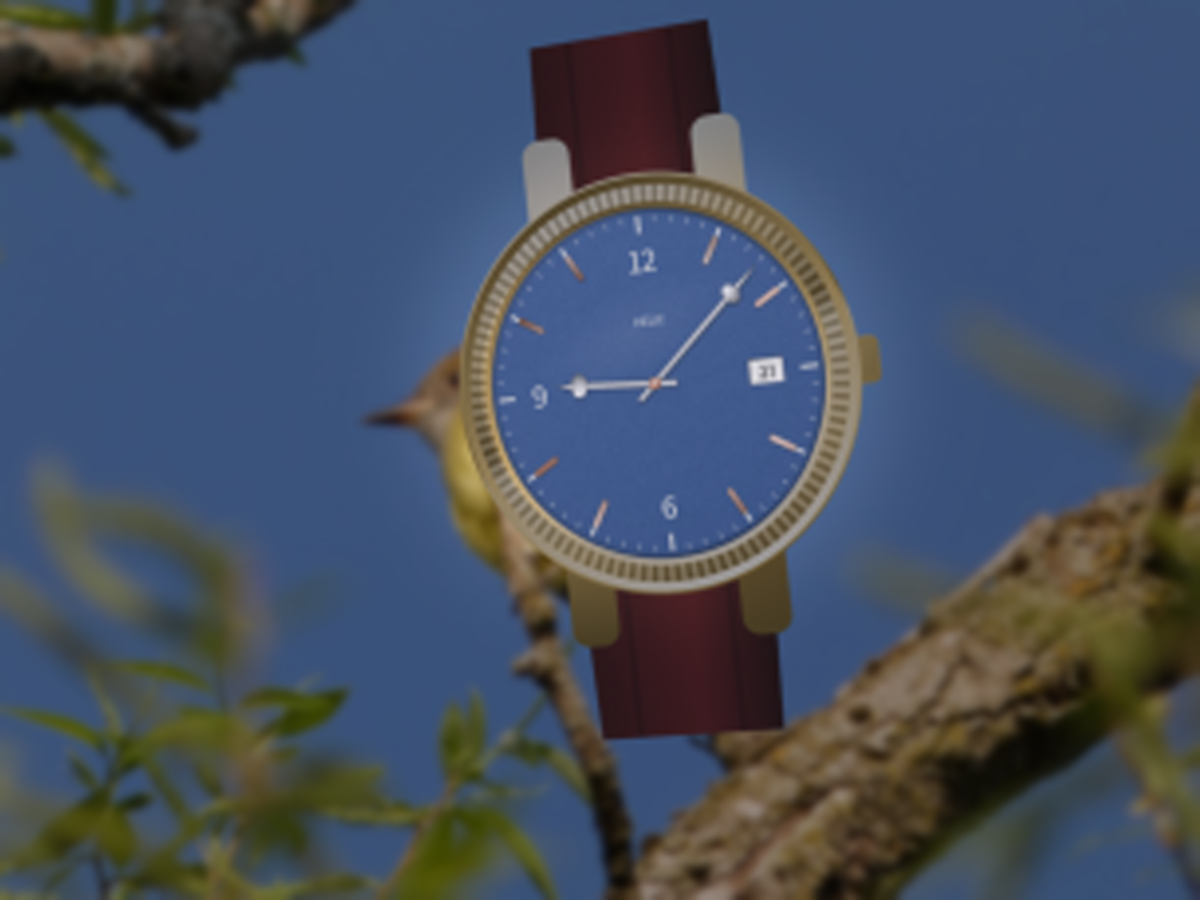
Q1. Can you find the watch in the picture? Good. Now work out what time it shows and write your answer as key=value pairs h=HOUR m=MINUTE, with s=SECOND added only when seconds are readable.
h=9 m=8
